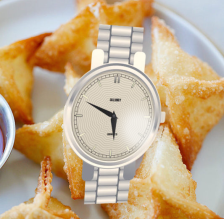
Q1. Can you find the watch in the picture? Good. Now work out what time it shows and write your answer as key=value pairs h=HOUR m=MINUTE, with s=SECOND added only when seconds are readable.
h=5 m=49
